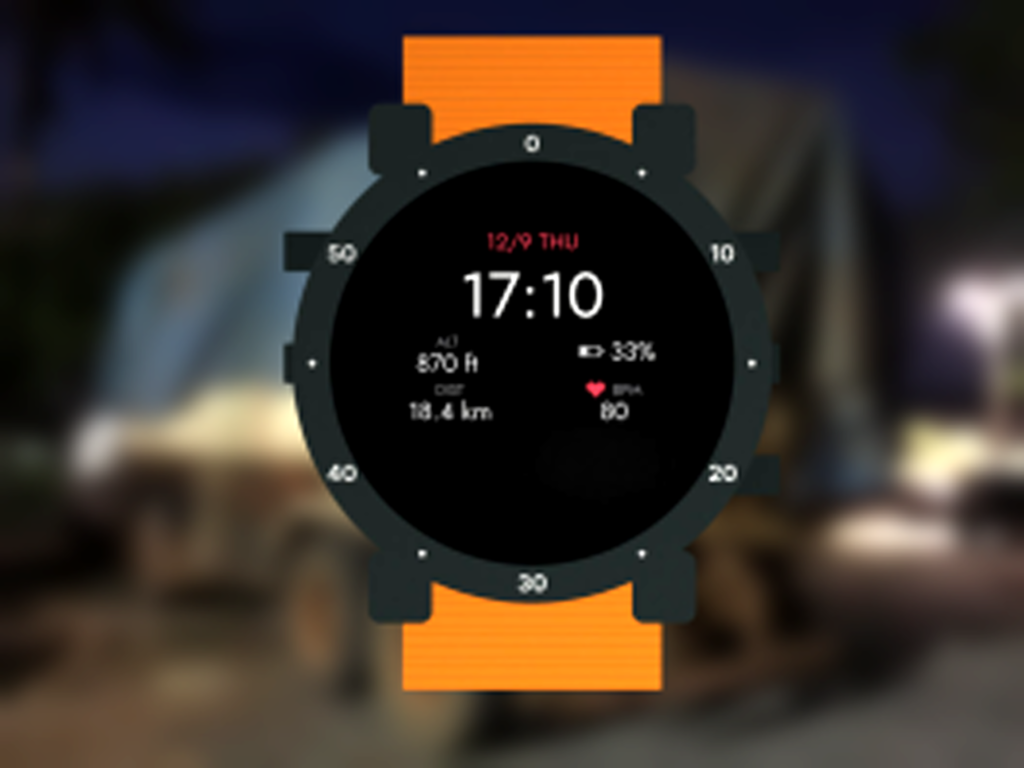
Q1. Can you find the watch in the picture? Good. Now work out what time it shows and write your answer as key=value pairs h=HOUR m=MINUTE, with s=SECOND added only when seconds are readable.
h=17 m=10
